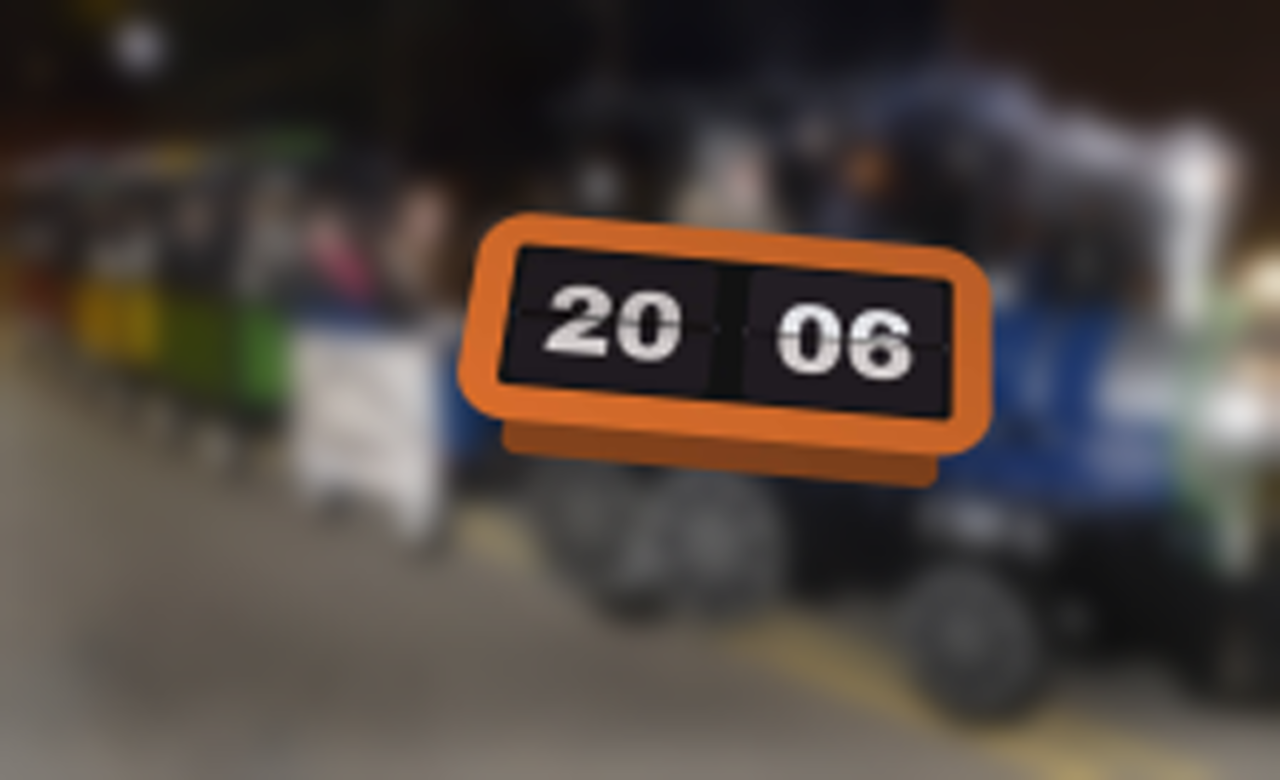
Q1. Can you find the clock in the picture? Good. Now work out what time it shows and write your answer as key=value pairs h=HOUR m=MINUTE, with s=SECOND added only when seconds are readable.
h=20 m=6
